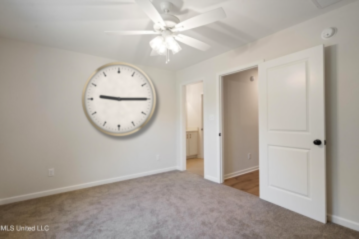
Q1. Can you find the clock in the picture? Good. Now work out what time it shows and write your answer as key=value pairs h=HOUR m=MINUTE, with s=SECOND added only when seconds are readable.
h=9 m=15
